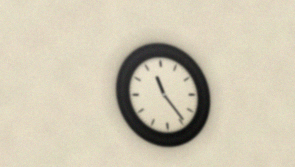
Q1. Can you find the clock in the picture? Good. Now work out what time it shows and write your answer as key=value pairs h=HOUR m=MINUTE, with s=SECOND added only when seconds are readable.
h=11 m=24
